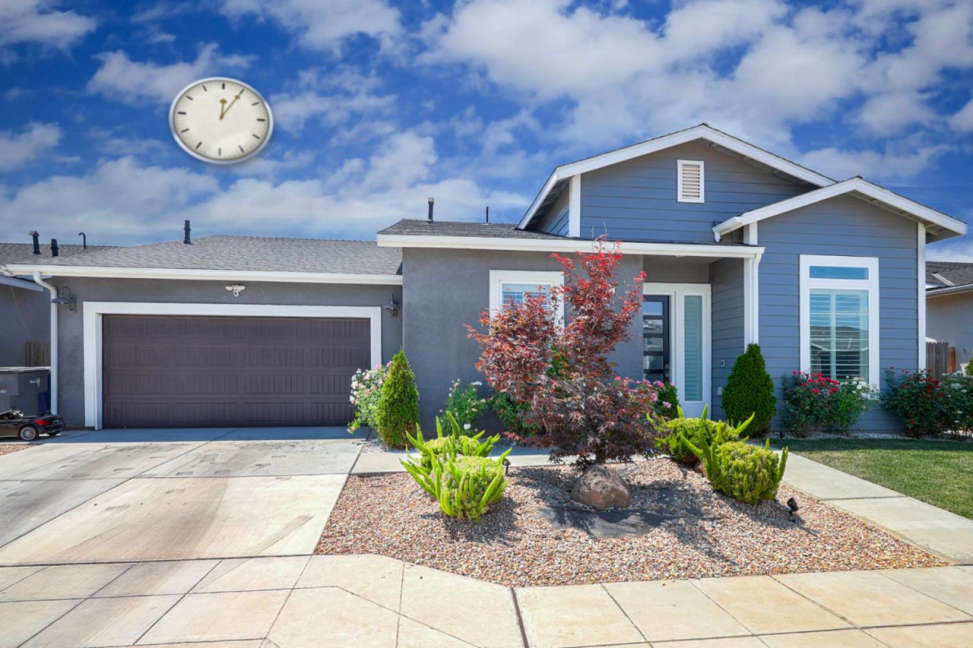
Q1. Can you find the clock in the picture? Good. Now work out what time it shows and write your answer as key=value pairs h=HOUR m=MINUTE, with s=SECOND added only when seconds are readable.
h=12 m=5
